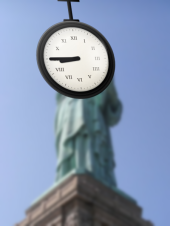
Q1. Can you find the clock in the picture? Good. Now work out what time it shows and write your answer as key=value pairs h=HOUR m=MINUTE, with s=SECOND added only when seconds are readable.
h=8 m=45
